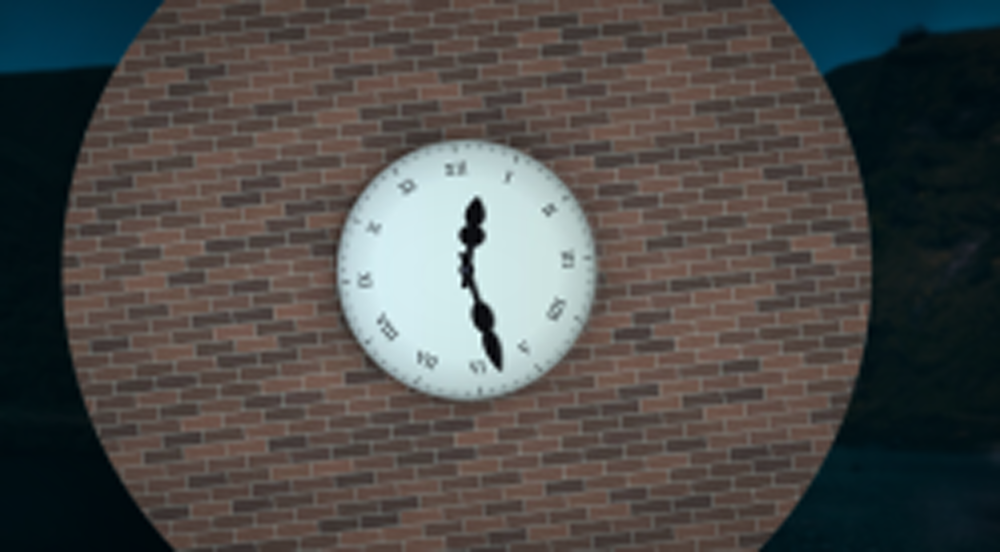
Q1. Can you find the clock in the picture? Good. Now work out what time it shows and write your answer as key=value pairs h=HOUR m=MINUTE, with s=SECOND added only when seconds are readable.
h=12 m=28
